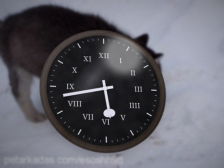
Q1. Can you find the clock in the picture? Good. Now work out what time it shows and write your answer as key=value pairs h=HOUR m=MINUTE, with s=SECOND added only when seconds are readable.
h=5 m=43
